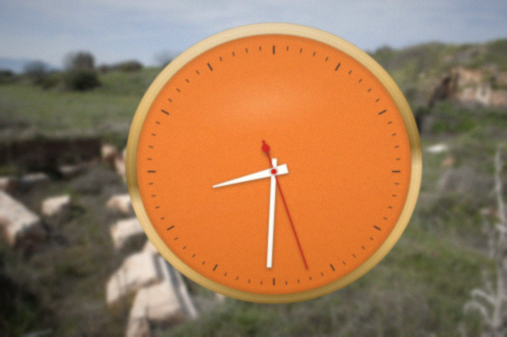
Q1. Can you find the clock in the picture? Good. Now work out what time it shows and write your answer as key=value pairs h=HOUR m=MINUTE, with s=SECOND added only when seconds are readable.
h=8 m=30 s=27
